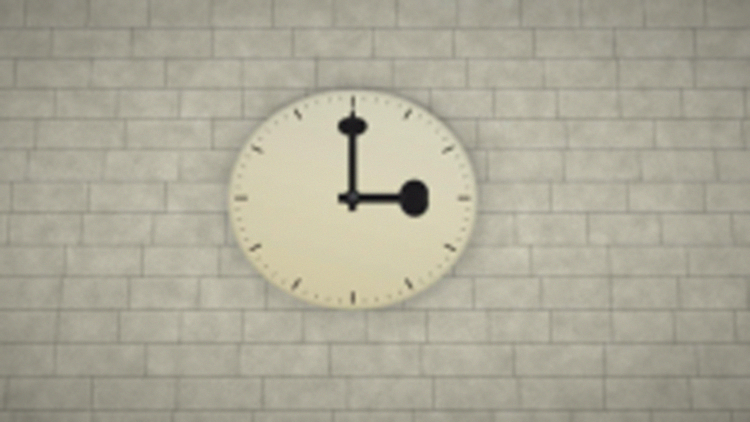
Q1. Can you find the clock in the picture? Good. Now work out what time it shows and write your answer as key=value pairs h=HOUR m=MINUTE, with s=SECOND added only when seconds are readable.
h=3 m=0
